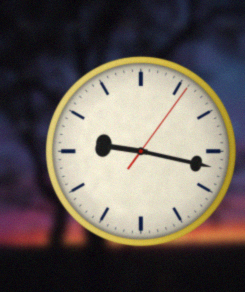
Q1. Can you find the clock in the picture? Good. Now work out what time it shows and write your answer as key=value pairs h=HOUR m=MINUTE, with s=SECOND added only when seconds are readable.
h=9 m=17 s=6
